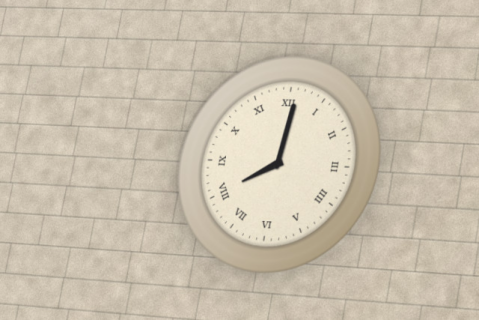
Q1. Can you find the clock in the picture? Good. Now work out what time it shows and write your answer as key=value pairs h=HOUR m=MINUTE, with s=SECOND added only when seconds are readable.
h=8 m=1
